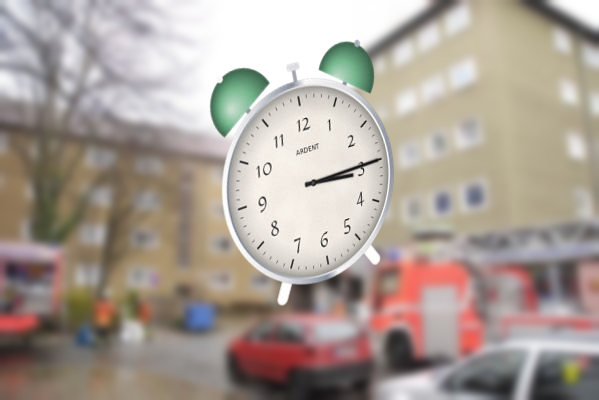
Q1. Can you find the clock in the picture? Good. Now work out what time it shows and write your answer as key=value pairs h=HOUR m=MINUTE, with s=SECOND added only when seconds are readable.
h=3 m=15
